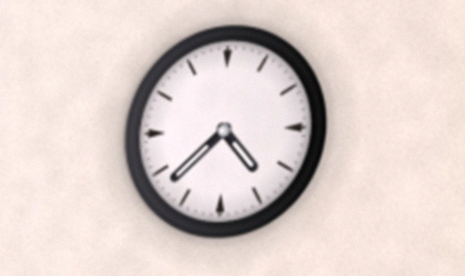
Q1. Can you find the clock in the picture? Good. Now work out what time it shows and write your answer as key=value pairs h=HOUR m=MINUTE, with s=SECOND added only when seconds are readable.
h=4 m=38
